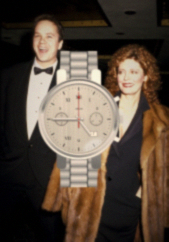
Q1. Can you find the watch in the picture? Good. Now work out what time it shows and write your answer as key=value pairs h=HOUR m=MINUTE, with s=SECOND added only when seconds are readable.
h=4 m=45
